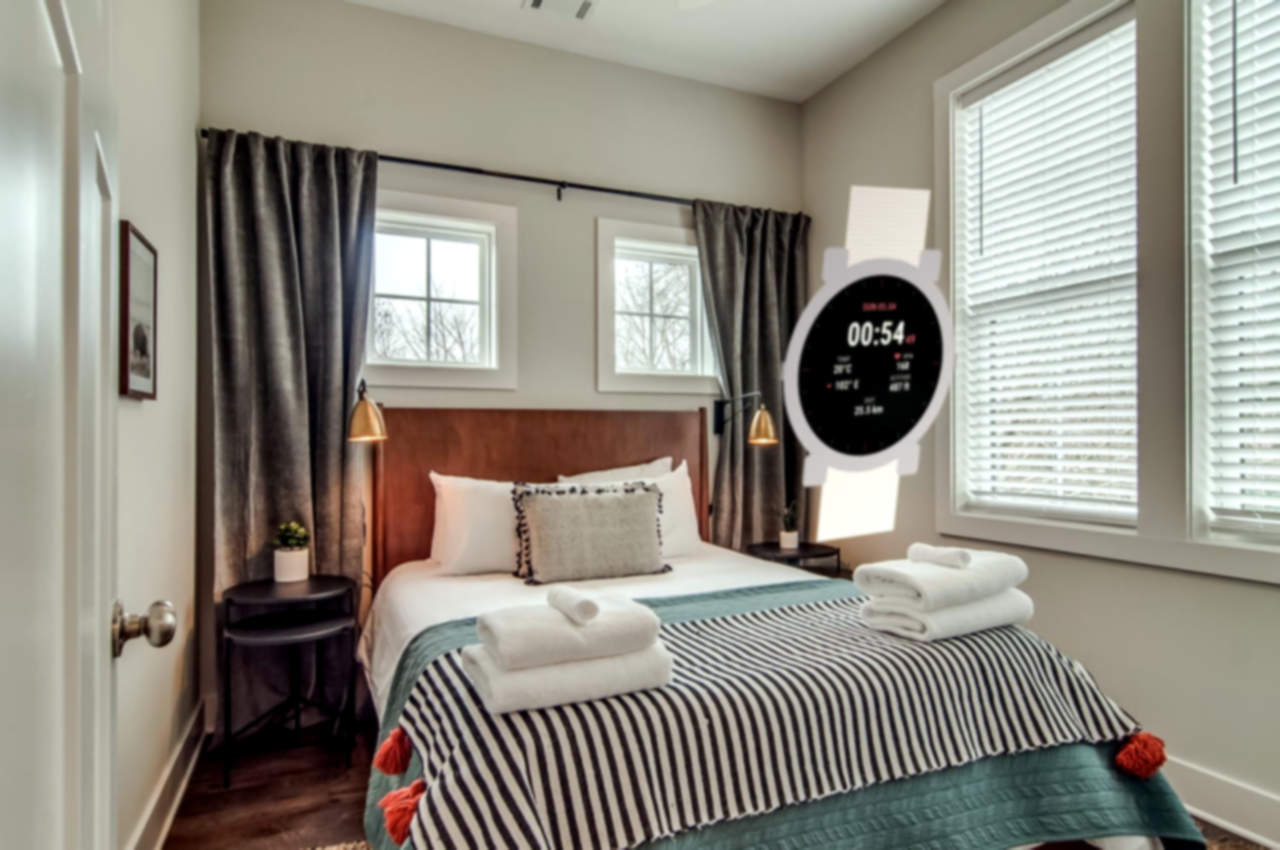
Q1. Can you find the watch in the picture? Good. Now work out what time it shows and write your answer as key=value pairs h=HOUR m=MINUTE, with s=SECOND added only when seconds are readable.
h=0 m=54
